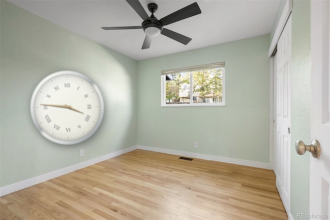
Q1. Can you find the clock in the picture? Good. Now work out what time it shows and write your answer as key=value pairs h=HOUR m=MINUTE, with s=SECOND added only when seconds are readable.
h=3 m=46
